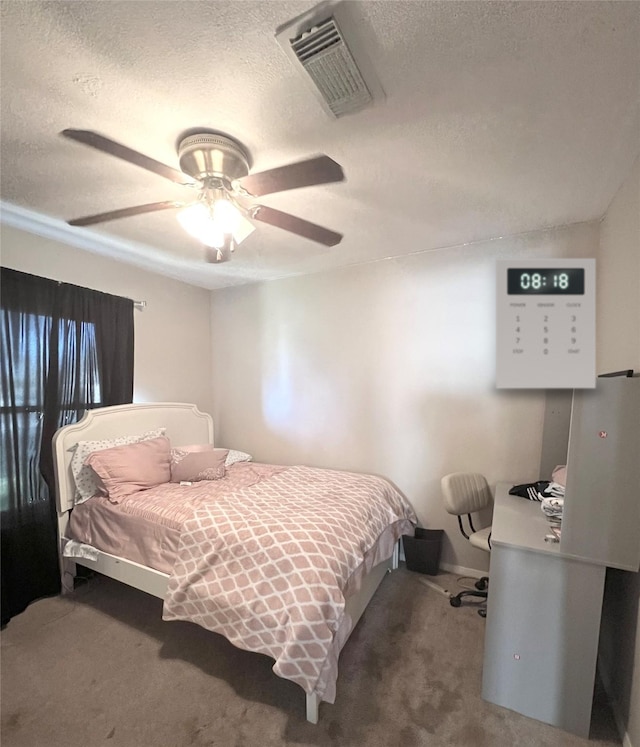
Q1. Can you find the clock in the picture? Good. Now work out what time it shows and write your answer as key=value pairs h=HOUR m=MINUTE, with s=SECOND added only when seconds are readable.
h=8 m=18
